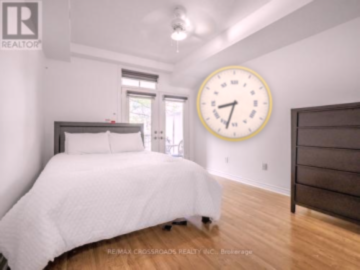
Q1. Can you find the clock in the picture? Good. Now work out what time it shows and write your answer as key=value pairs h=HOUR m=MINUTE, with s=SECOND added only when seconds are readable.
h=8 m=33
